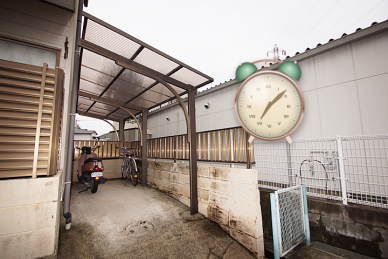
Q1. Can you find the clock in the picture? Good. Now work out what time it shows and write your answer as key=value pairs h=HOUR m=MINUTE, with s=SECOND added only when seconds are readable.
h=7 m=8
